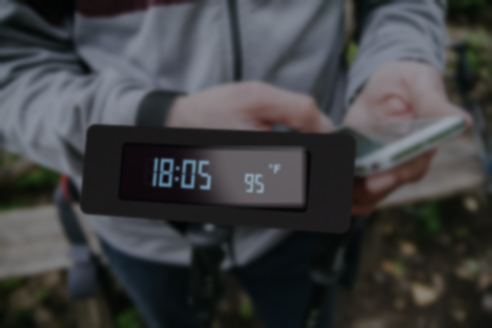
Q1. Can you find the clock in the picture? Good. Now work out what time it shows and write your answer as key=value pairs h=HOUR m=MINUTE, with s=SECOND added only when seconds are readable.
h=18 m=5
